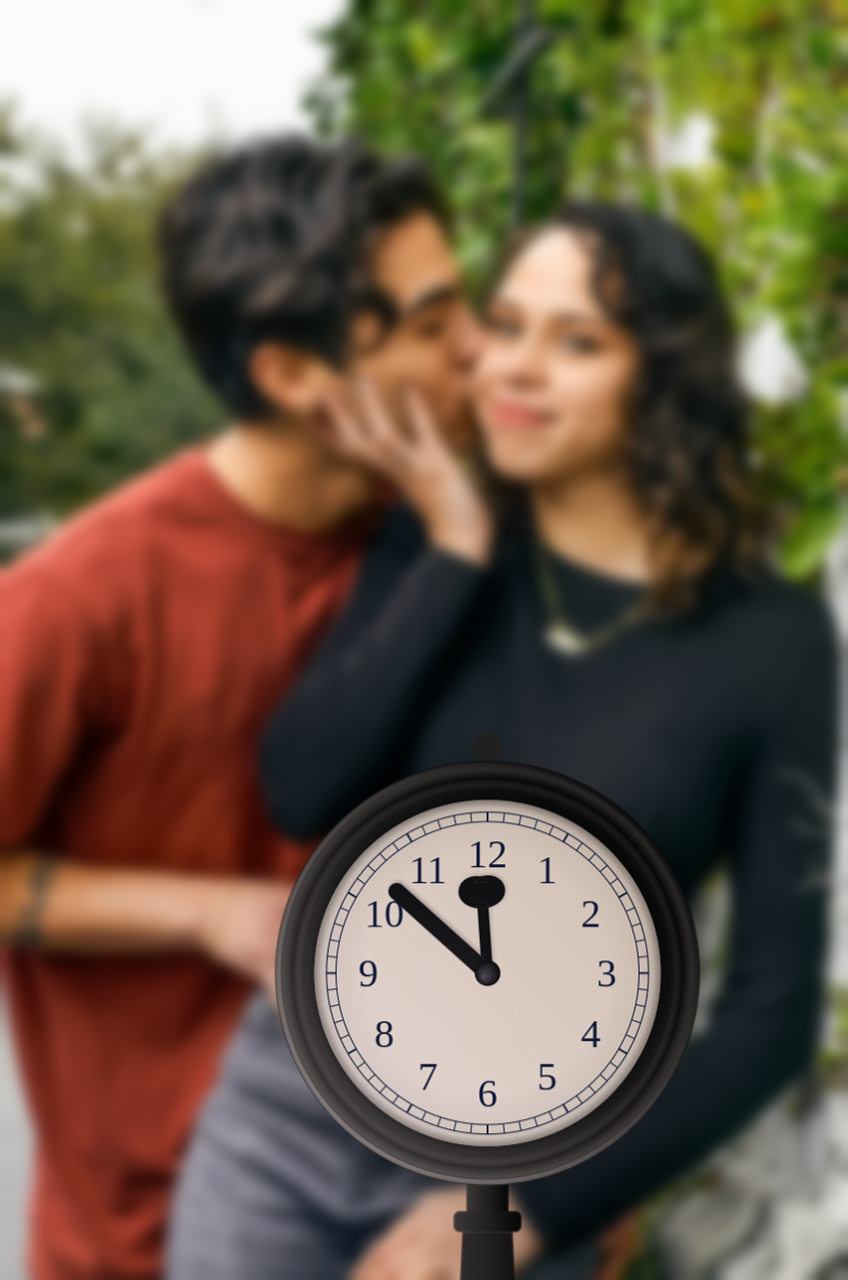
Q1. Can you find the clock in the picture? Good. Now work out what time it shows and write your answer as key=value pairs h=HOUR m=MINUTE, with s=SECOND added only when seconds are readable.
h=11 m=52
